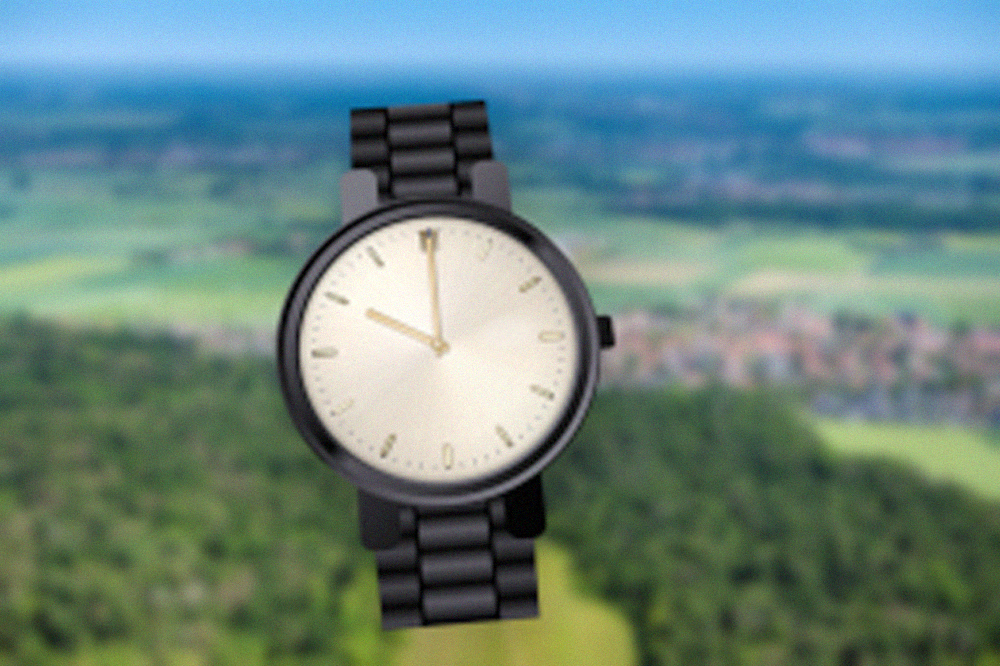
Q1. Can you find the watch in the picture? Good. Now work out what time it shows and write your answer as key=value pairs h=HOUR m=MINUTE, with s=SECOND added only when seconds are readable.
h=10 m=0
